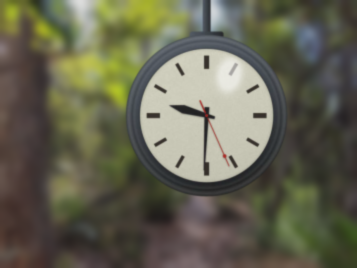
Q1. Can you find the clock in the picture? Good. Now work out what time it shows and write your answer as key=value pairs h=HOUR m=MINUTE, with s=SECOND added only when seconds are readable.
h=9 m=30 s=26
